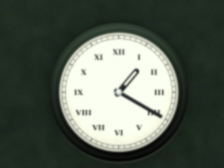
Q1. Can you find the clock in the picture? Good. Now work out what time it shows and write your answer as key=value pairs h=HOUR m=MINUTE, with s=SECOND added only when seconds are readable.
h=1 m=20
